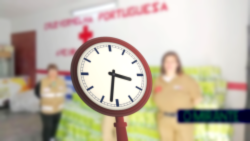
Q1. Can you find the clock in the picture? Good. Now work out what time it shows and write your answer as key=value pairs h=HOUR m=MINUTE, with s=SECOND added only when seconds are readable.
h=3 m=32
